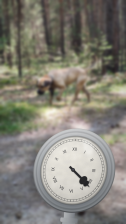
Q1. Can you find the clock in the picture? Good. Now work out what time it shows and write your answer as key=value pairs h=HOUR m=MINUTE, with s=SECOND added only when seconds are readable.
h=4 m=22
